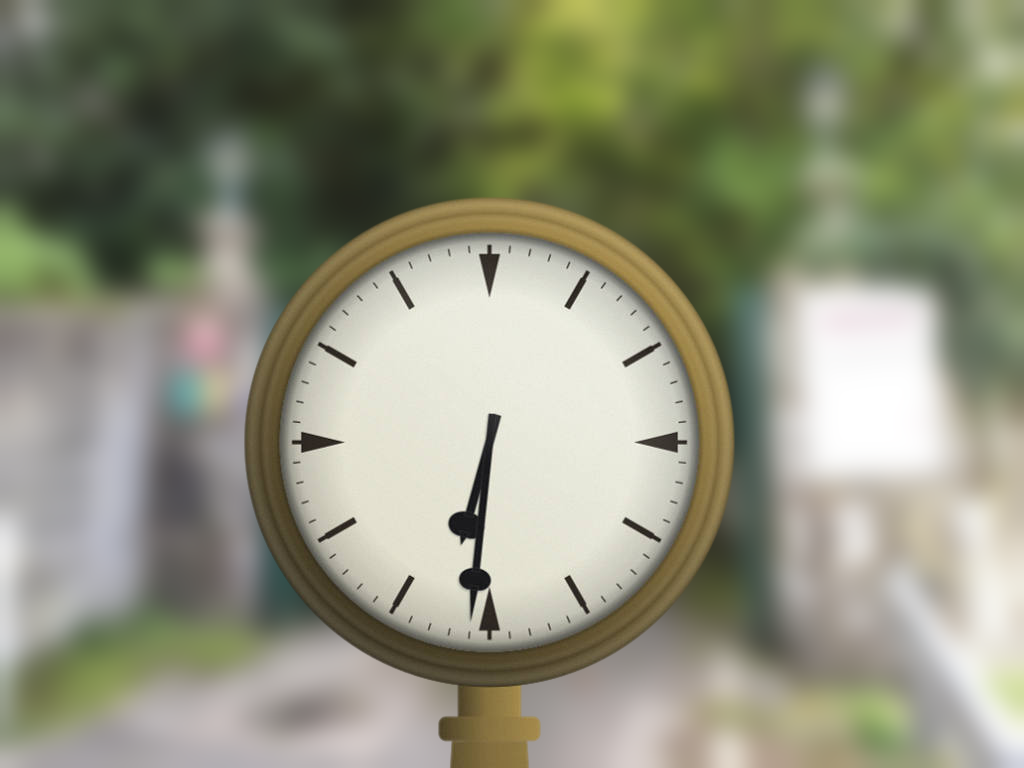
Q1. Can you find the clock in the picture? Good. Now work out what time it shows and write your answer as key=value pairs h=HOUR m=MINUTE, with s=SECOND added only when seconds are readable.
h=6 m=31
